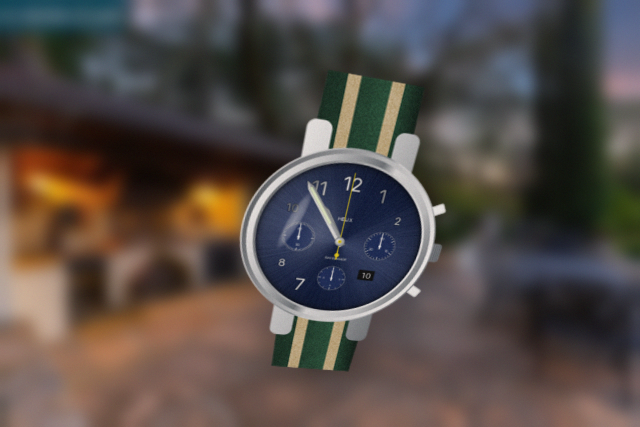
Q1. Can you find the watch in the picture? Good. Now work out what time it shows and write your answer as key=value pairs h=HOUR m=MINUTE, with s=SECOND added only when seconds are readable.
h=10 m=54
